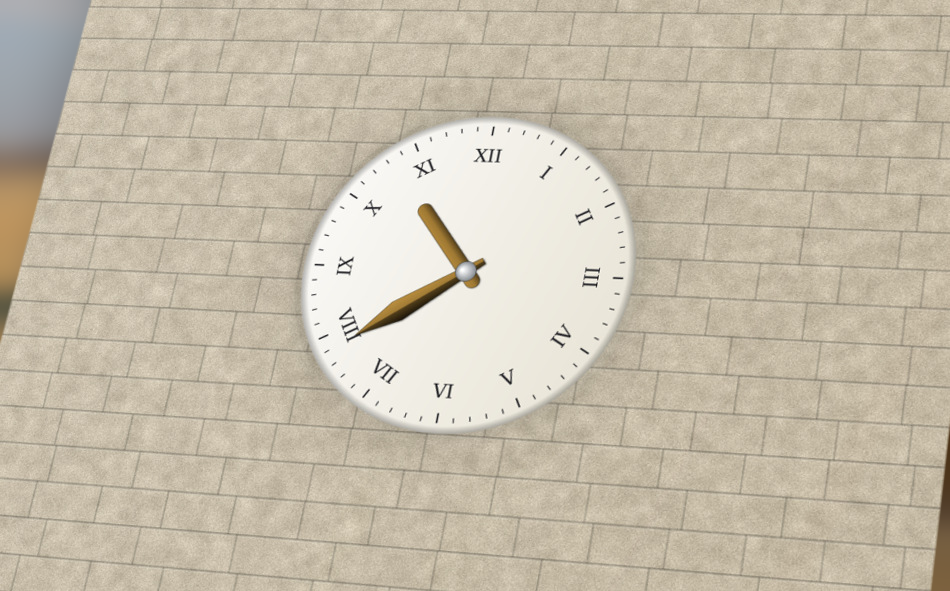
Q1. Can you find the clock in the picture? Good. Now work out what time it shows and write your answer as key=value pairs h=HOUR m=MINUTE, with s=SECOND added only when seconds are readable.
h=10 m=39
